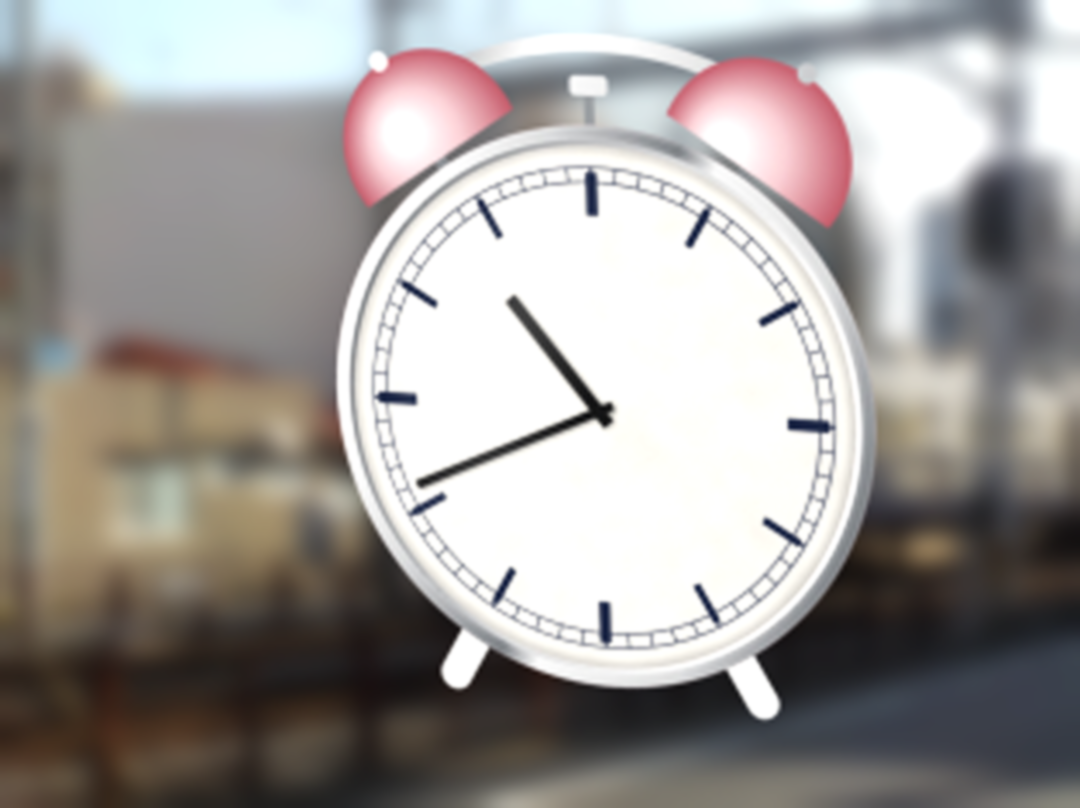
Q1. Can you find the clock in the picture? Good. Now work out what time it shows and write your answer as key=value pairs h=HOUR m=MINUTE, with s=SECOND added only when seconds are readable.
h=10 m=41
